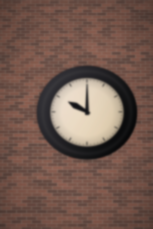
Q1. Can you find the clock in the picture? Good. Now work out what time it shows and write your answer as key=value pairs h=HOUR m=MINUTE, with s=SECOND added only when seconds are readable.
h=10 m=0
